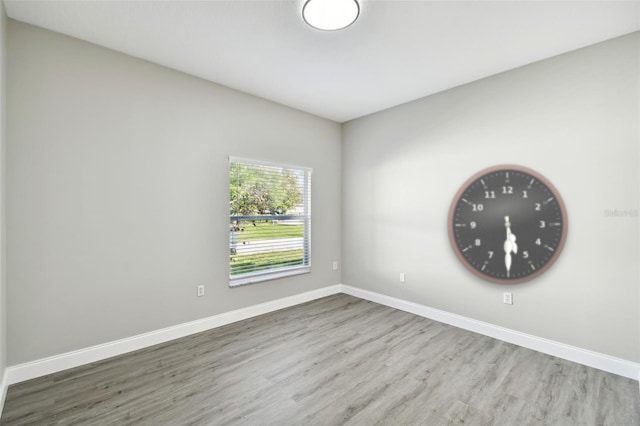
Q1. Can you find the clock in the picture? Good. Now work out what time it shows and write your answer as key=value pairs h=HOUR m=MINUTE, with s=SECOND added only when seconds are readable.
h=5 m=30
